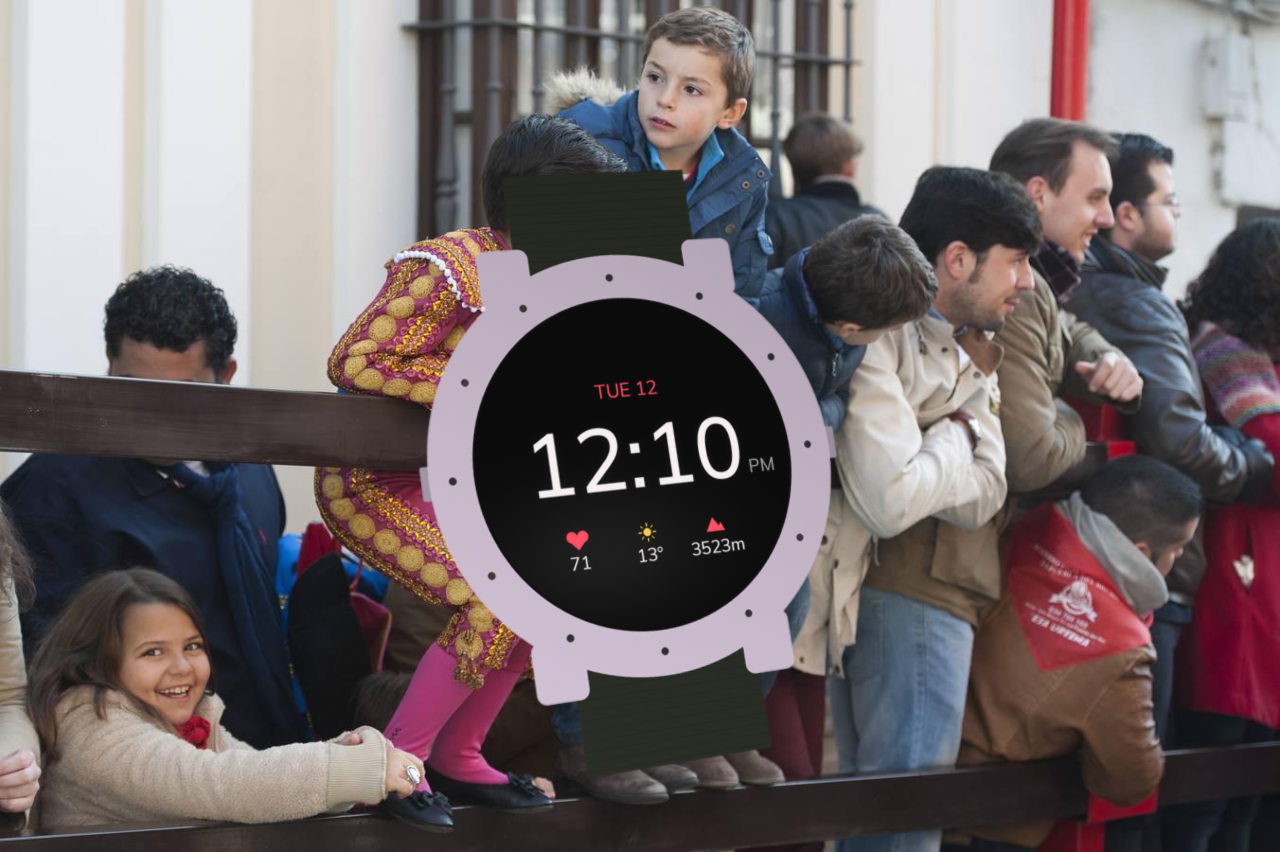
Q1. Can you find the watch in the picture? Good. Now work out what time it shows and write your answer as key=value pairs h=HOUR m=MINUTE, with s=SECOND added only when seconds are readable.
h=12 m=10
